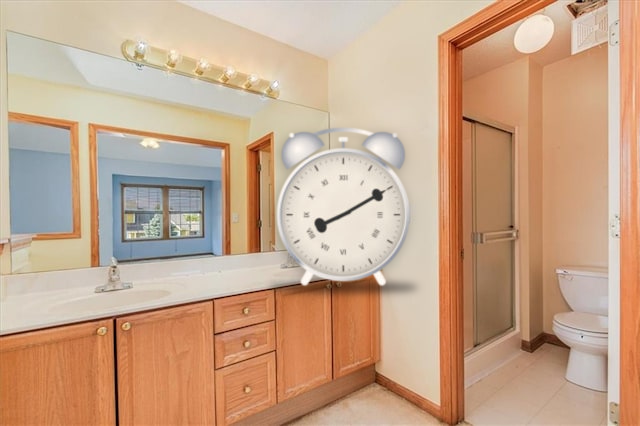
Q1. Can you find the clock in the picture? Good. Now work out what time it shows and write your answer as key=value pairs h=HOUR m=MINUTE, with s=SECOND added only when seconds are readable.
h=8 m=10
